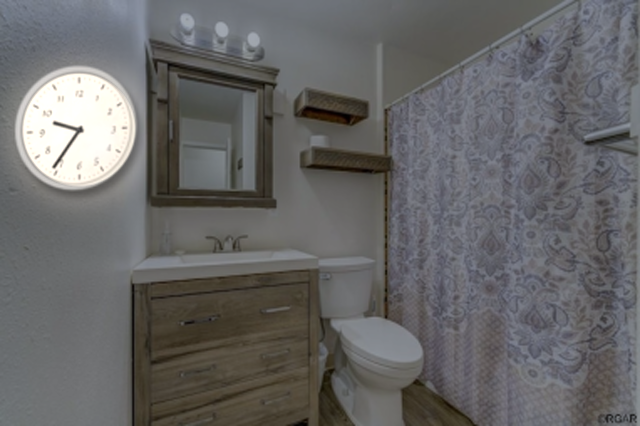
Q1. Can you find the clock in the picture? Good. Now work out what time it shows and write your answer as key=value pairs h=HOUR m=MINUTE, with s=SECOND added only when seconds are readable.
h=9 m=36
